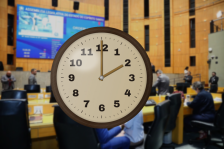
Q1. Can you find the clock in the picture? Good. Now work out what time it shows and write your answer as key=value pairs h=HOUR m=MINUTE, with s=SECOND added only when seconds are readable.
h=2 m=0
